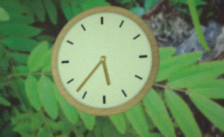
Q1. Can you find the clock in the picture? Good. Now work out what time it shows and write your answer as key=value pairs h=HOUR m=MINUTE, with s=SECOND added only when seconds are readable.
h=5 m=37
